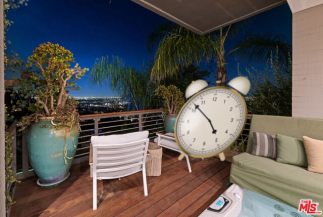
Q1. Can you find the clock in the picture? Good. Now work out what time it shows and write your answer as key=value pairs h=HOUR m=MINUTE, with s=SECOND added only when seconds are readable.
h=4 m=52
